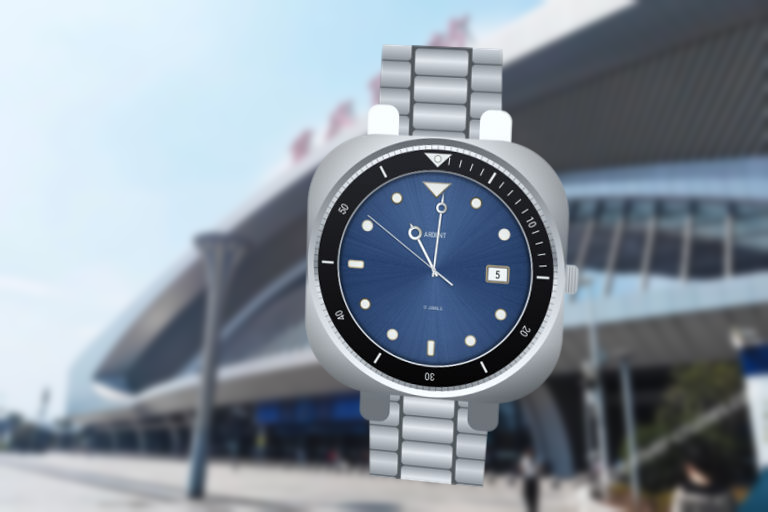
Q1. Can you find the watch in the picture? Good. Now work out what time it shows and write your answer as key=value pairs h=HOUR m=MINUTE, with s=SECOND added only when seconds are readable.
h=11 m=0 s=51
